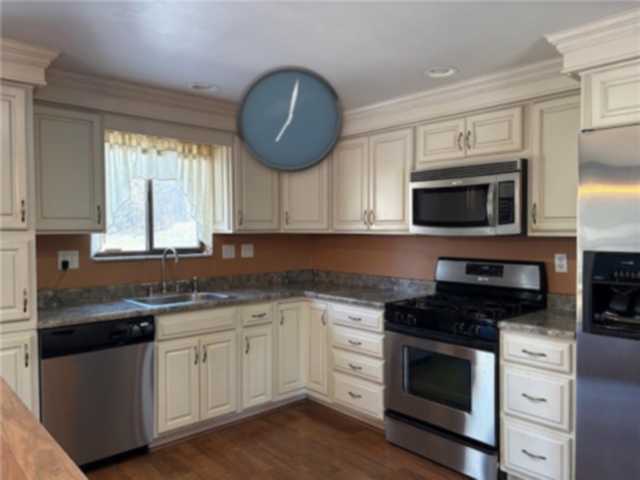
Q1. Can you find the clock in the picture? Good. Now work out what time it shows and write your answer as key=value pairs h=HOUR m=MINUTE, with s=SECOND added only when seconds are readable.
h=7 m=2
